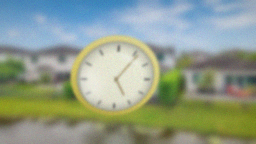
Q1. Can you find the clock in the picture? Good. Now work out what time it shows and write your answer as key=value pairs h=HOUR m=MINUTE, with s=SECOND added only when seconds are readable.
h=5 m=6
